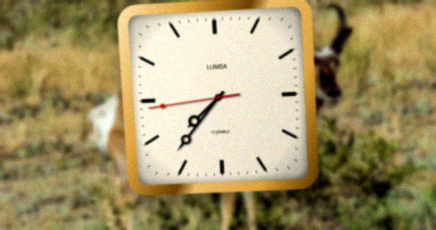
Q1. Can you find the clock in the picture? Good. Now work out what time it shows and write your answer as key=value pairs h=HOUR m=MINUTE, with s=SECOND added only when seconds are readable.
h=7 m=36 s=44
